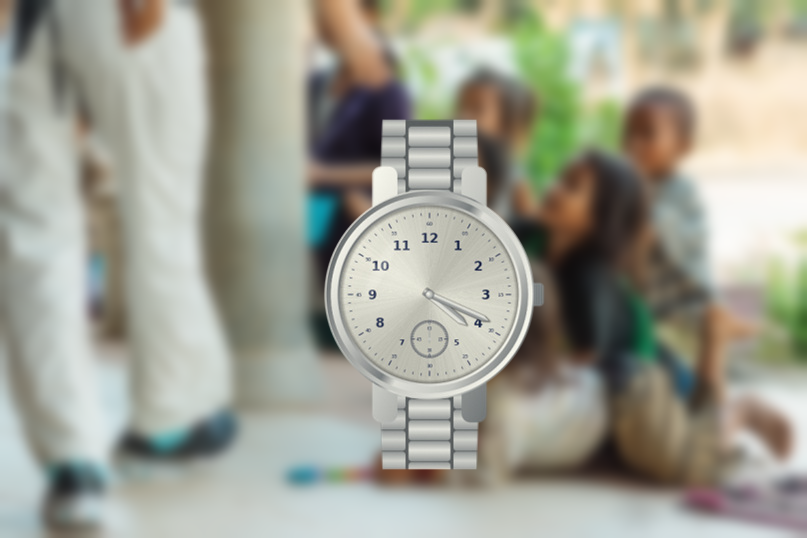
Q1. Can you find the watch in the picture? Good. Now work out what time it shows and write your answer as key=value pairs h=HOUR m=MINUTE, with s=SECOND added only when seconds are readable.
h=4 m=19
